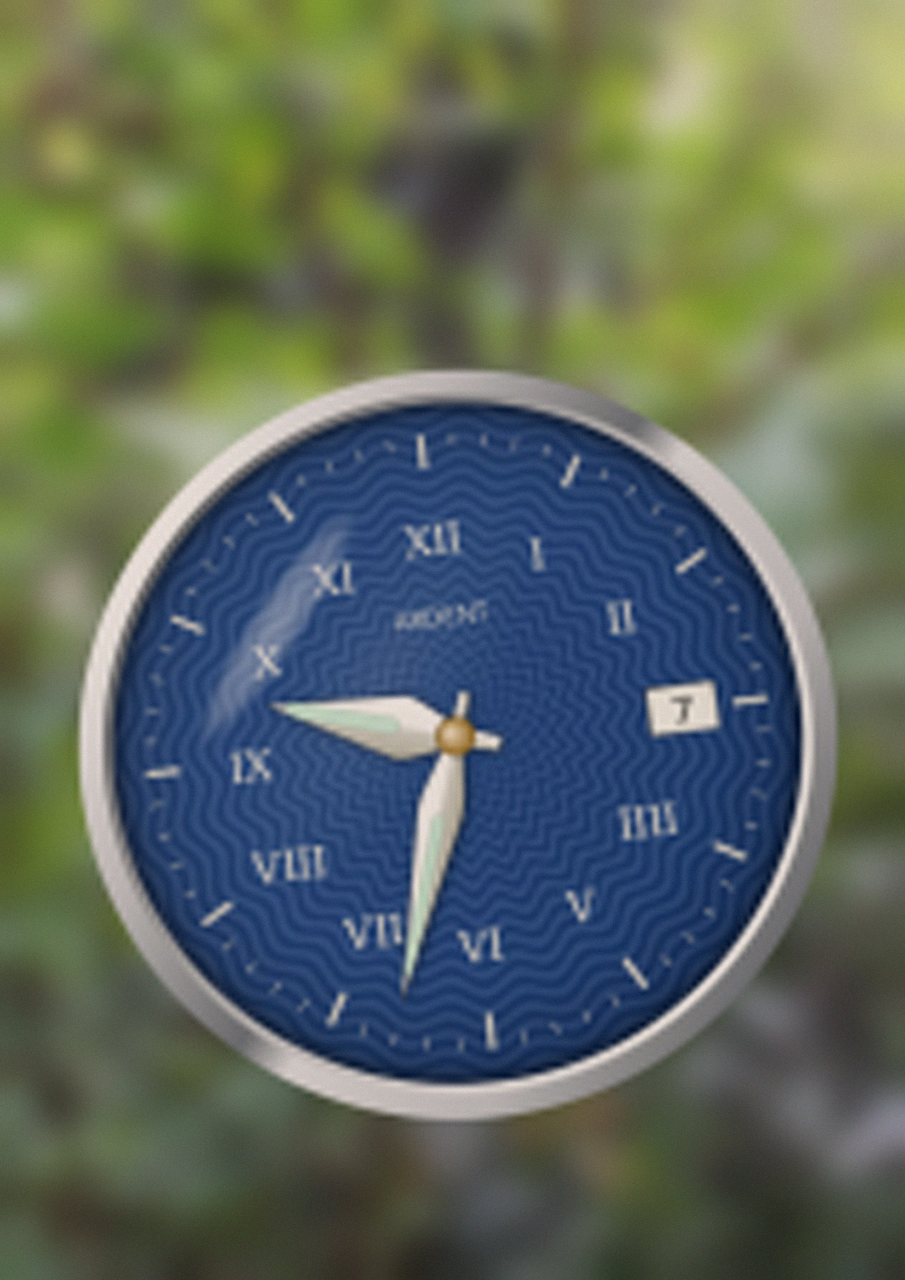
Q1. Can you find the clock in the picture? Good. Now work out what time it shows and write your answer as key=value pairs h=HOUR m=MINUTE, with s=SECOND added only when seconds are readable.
h=9 m=33
